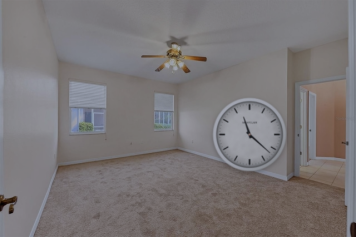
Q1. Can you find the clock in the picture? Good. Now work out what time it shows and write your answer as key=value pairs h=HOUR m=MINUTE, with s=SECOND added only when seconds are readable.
h=11 m=22
